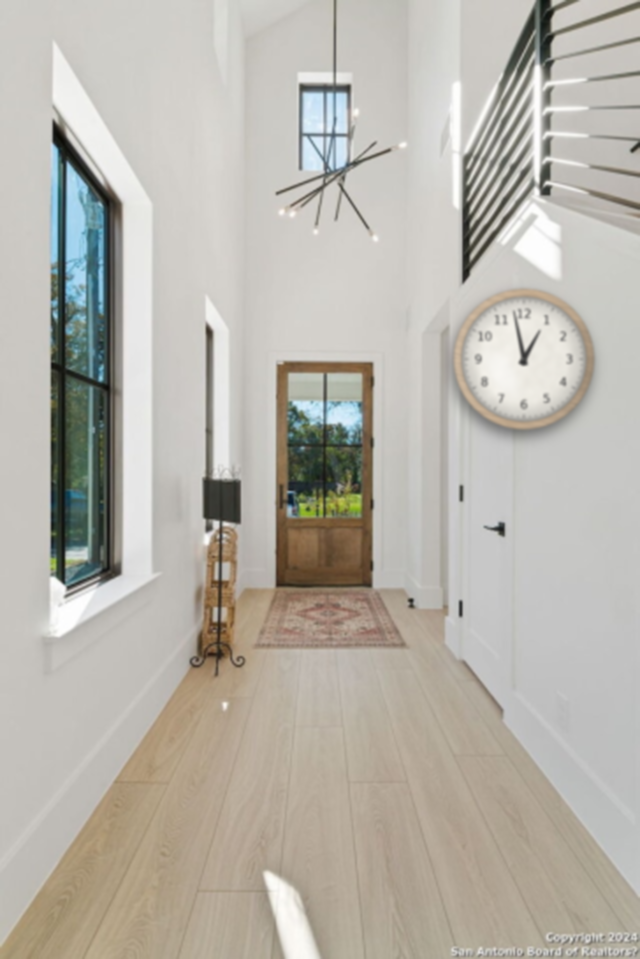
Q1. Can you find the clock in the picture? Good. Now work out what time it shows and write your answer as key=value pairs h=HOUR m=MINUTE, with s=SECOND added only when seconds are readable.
h=12 m=58
